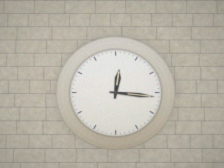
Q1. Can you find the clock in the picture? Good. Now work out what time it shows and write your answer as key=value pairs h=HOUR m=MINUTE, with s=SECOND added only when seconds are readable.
h=12 m=16
